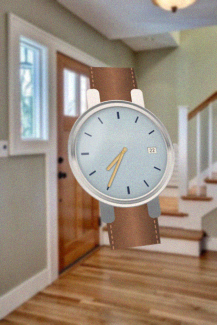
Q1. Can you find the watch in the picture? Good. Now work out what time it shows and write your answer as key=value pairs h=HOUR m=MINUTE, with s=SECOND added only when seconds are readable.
h=7 m=35
